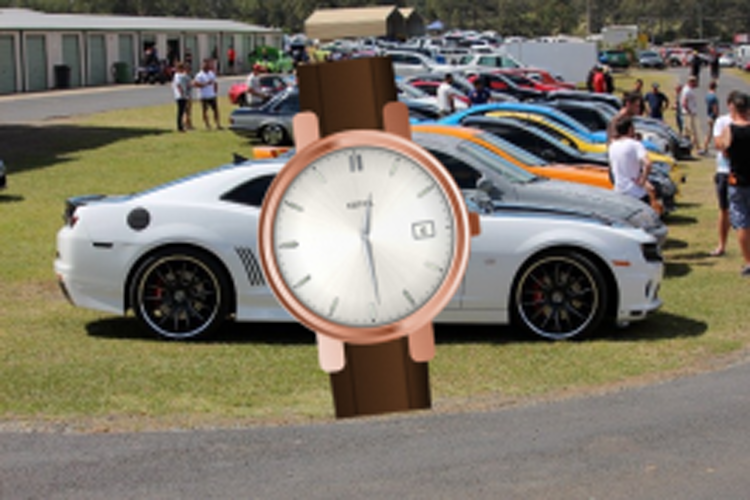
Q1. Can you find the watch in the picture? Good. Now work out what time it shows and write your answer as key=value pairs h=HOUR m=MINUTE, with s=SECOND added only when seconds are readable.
h=12 m=29
